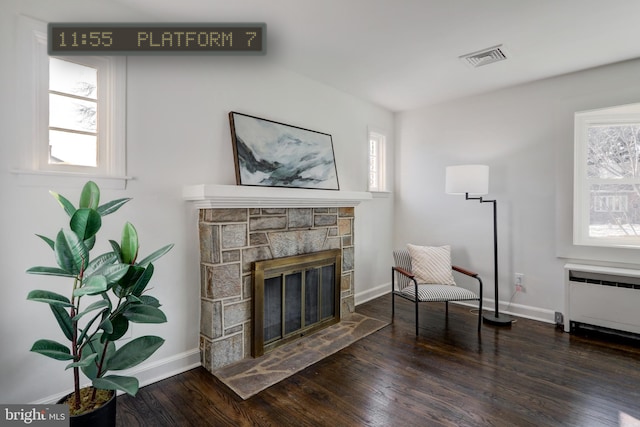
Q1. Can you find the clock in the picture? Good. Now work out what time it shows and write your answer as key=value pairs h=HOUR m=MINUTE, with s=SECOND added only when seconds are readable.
h=11 m=55
